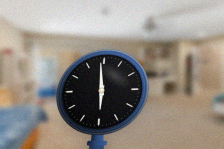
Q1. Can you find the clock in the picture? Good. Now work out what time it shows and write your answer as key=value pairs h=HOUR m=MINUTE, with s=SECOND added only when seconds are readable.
h=5 m=59
